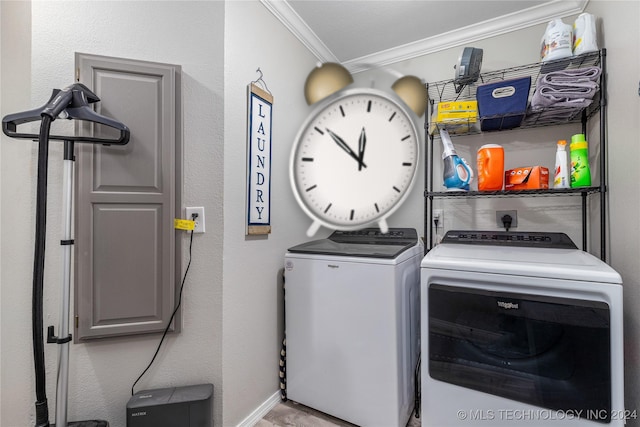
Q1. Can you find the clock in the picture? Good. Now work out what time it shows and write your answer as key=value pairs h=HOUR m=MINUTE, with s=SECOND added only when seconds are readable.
h=11 m=51
